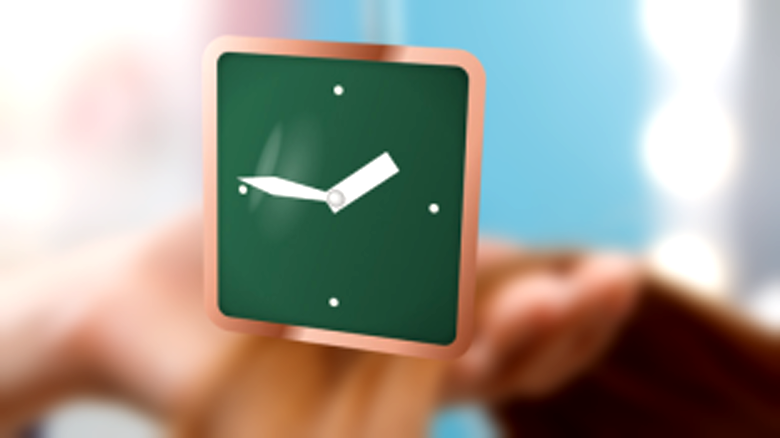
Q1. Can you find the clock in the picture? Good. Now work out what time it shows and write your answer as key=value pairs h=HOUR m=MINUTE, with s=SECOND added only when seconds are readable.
h=1 m=46
